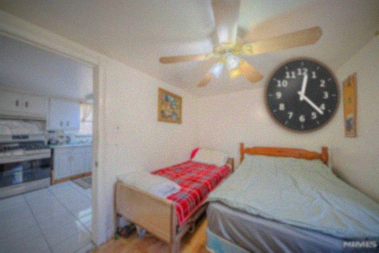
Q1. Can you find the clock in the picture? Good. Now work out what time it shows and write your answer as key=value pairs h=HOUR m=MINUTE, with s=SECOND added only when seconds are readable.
h=12 m=22
